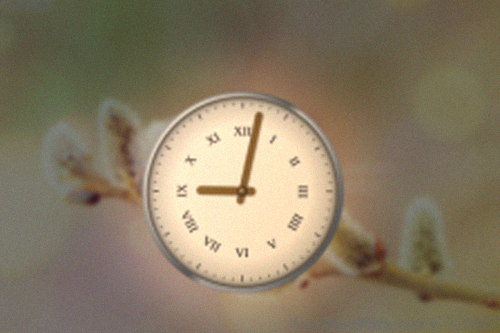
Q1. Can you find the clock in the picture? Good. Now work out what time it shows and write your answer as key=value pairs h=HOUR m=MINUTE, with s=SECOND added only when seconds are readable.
h=9 m=2
